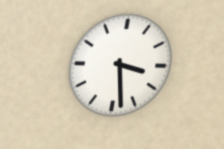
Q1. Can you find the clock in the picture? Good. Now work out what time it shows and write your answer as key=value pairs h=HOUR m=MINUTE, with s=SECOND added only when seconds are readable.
h=3 m=28
